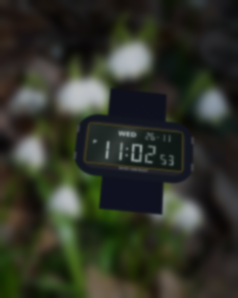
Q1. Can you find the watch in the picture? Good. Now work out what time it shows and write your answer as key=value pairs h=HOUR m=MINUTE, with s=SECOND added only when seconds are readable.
h=11 m=2
